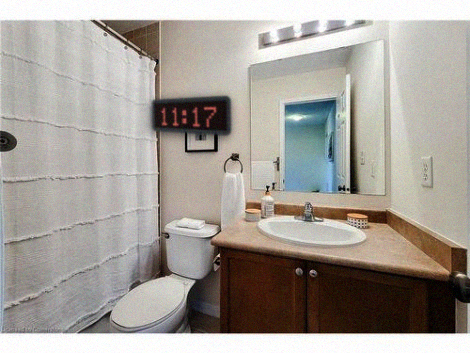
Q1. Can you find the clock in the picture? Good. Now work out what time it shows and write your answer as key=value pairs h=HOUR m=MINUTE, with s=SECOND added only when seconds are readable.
h=11 m=17
